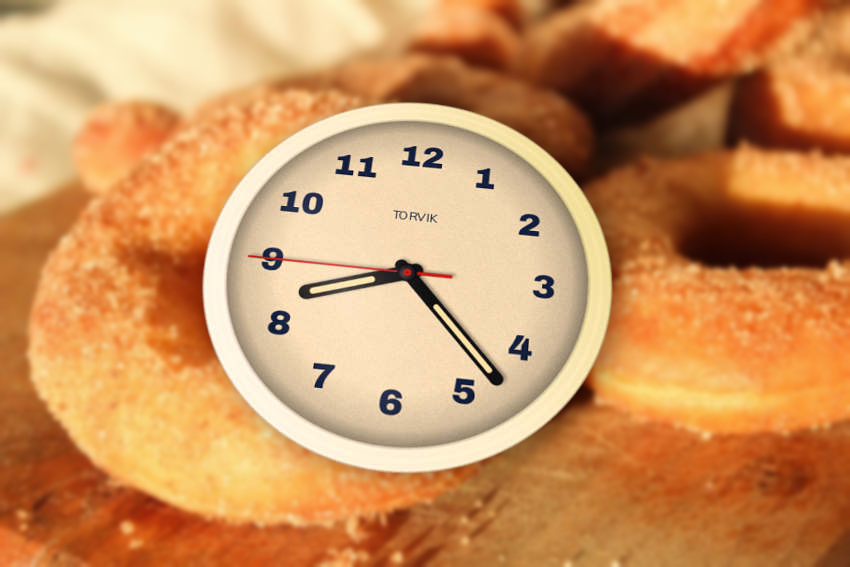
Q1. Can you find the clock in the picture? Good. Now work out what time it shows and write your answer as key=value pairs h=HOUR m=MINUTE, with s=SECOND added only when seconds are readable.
h=8 m=22 s=45
